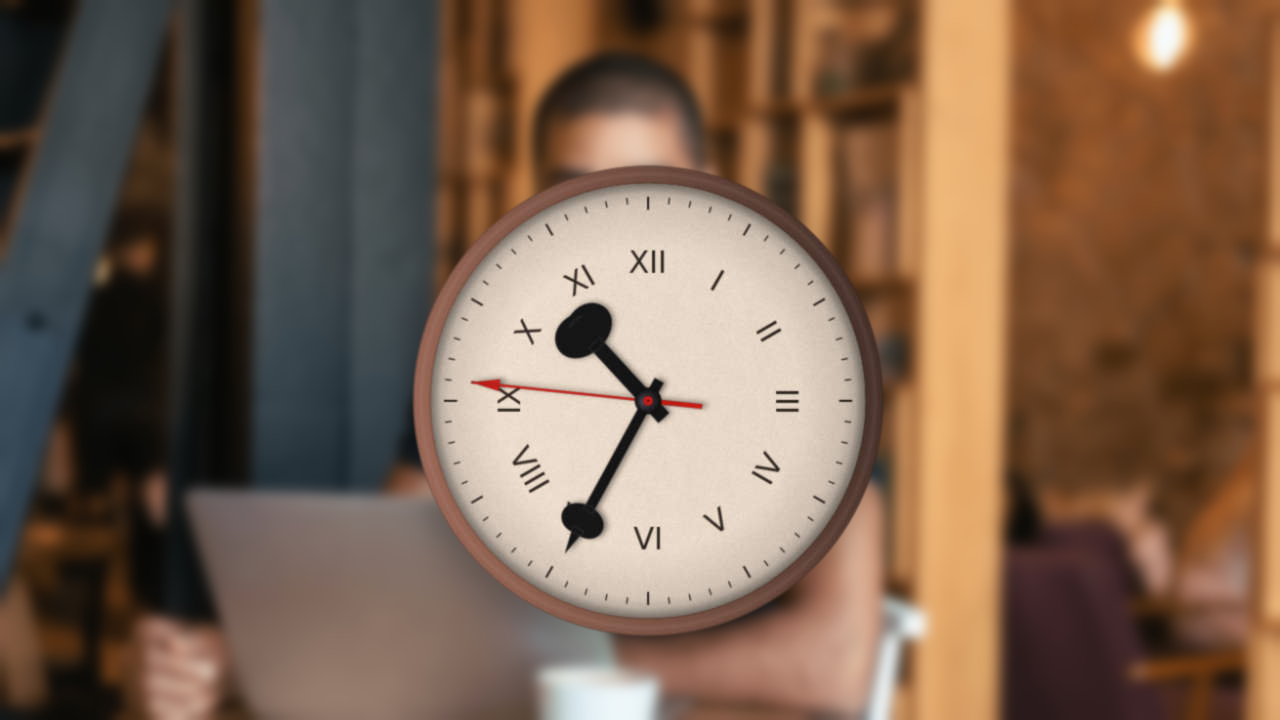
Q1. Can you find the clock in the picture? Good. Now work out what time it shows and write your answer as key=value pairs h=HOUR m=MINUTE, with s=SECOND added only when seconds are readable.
h=10 m=34 s=46
